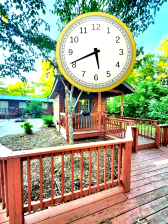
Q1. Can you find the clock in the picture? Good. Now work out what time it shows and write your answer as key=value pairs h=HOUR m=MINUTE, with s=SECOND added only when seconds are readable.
h=5 m=41
